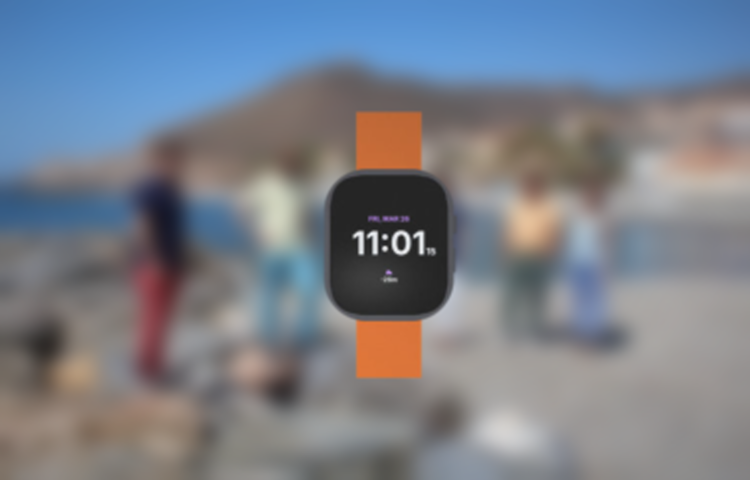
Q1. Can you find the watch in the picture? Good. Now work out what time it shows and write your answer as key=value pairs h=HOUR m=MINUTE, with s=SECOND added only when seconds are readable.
h=11 m=1
